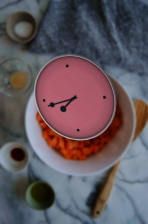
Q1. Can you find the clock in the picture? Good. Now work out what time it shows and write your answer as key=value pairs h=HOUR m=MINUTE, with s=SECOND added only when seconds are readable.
h=7 m=43
